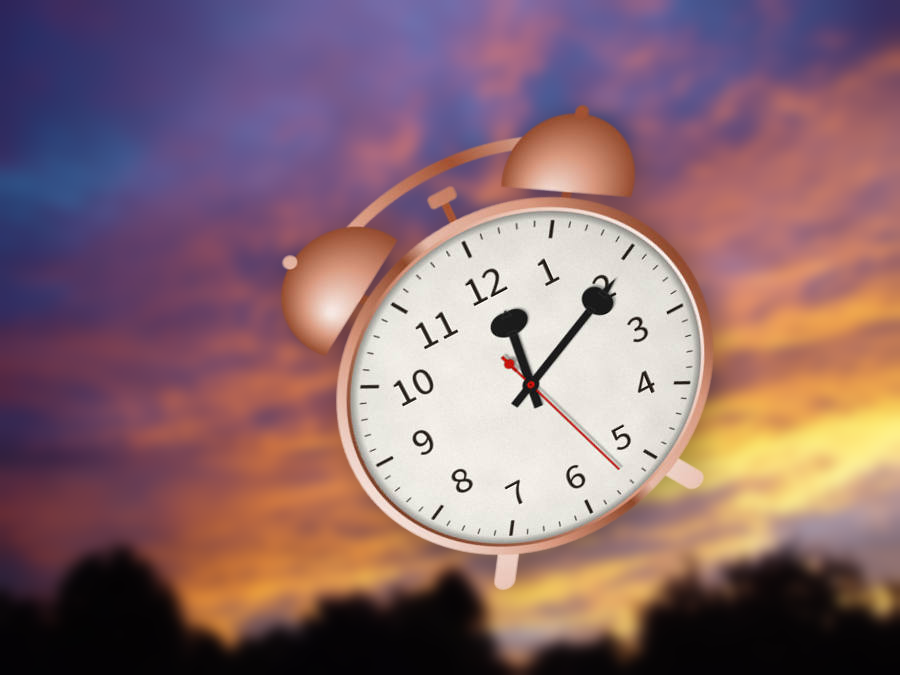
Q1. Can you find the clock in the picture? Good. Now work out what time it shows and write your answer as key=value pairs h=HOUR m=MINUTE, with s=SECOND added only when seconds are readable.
h=12 m=10 s=27
